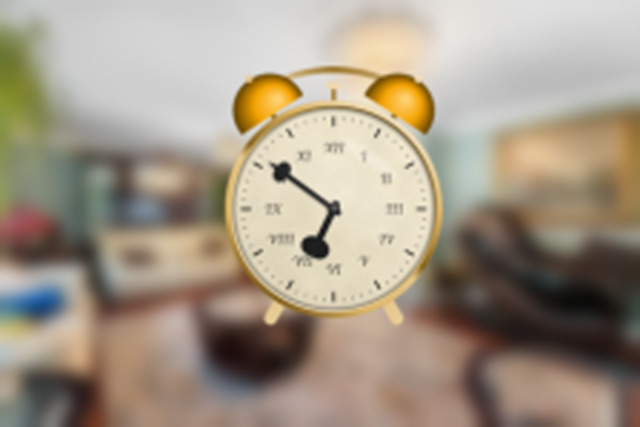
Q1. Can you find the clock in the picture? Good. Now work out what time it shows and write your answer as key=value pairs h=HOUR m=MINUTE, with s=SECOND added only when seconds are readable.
h=6 m=51
